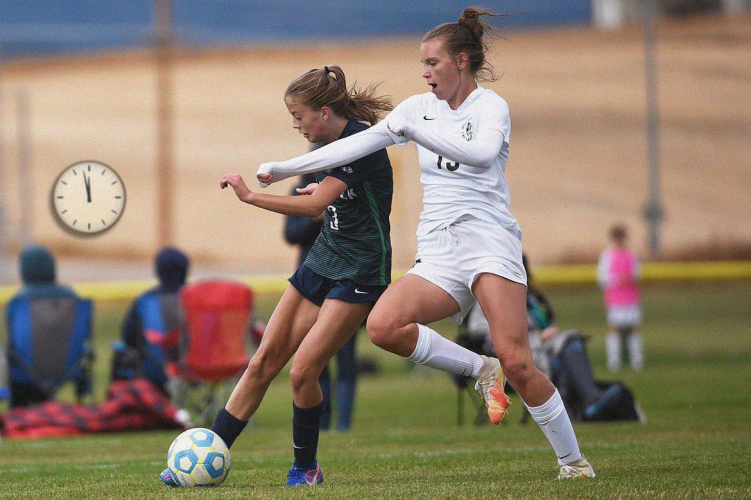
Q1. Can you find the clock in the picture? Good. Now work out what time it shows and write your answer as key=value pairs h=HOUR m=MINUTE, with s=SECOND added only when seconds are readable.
h=11 m=58
